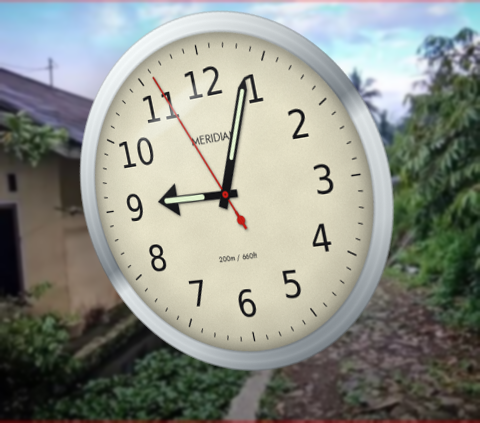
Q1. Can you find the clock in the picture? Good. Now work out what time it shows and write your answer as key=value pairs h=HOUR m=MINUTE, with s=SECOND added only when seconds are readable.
h=9 m=3 s=56
